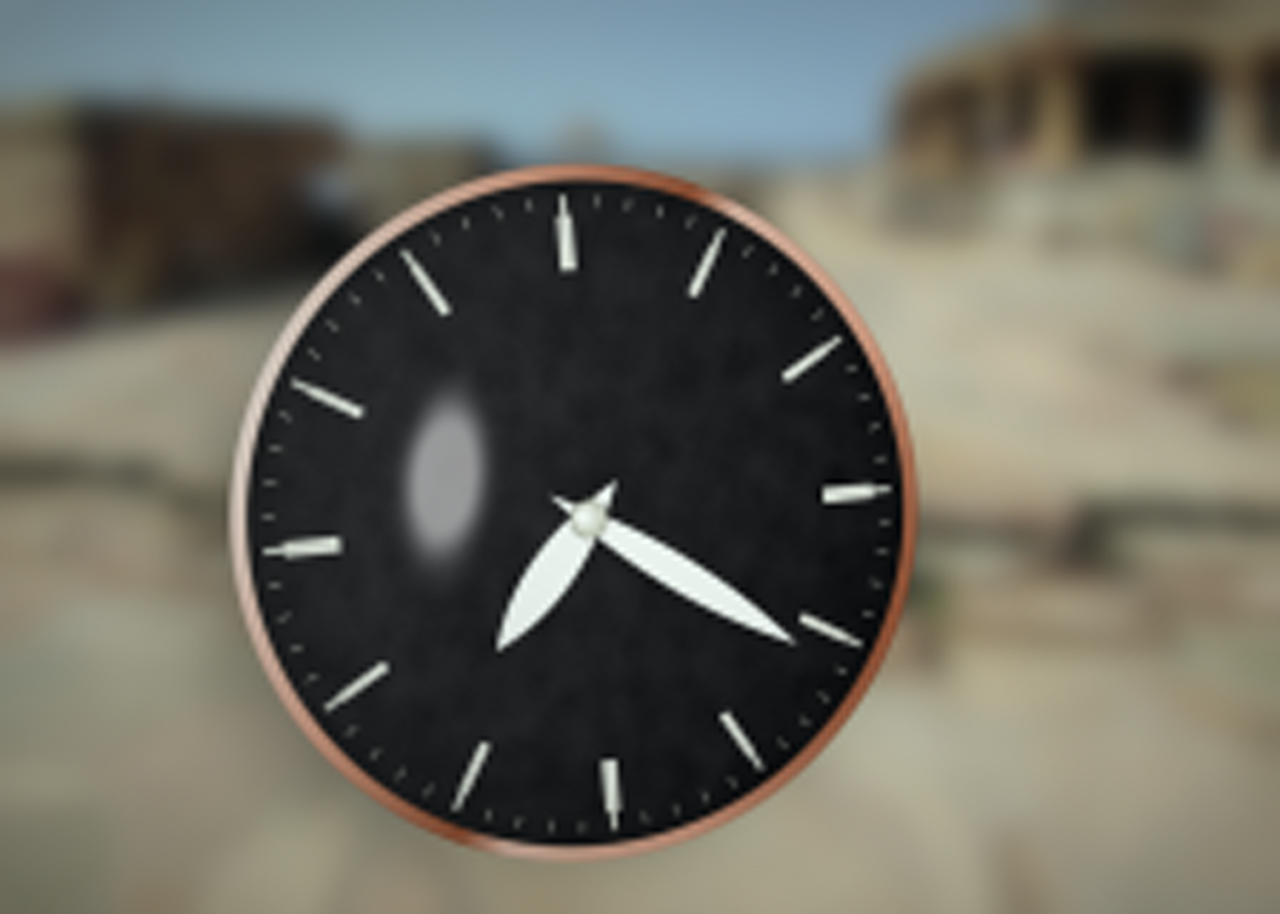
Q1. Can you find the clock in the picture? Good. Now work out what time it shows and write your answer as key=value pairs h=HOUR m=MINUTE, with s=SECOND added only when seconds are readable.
h=7 m=21
